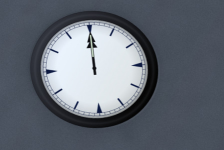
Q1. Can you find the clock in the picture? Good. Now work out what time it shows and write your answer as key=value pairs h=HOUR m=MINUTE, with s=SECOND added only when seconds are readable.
h=12 m=0
